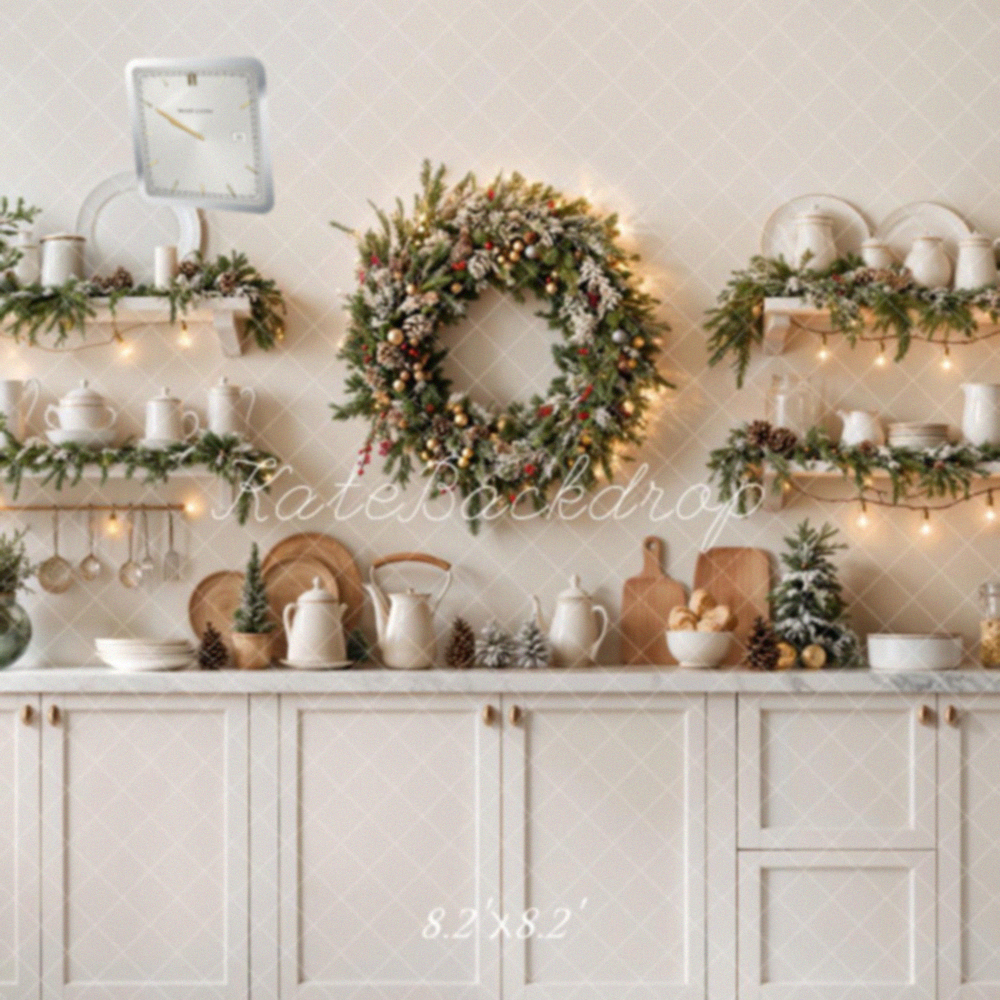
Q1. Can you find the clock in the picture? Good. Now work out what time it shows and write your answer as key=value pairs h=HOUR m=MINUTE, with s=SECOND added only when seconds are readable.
h=9 m=50
